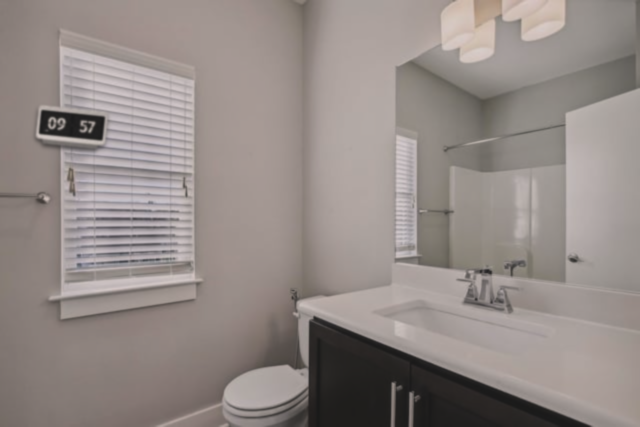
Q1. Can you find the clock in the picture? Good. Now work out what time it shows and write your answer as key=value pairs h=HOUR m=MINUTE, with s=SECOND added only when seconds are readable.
h=9 m=57
